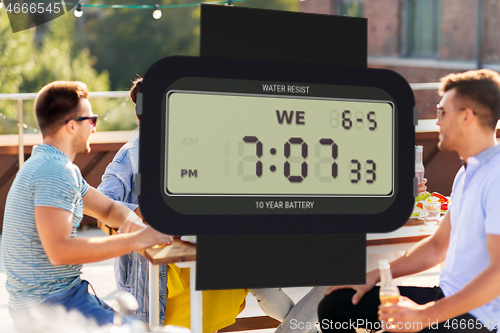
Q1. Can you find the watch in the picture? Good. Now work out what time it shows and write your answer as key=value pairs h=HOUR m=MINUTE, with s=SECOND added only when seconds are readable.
h=7 m=7 s=33
